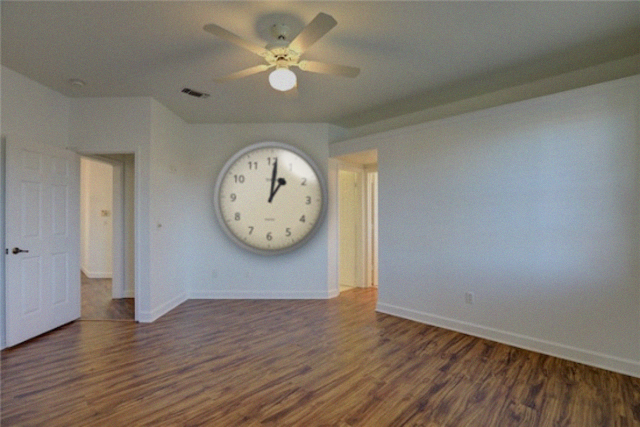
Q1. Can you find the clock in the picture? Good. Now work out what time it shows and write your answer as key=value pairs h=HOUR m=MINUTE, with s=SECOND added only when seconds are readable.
h=1 m=1
